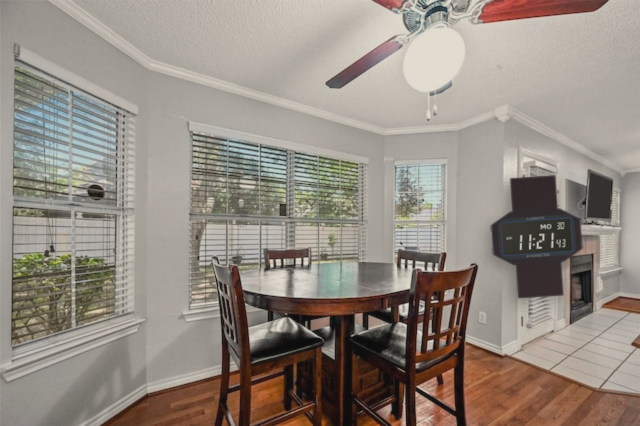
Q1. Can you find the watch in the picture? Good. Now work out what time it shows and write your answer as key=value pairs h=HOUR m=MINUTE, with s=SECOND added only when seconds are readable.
h=11 m=21
